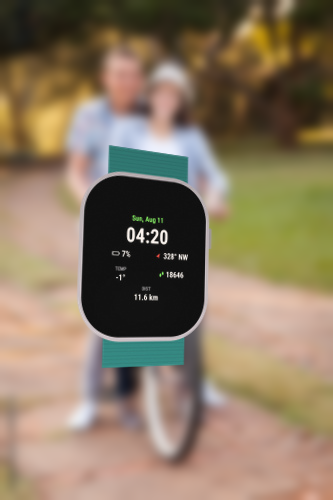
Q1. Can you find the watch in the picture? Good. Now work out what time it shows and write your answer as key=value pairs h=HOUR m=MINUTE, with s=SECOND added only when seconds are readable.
h=4 m=20
